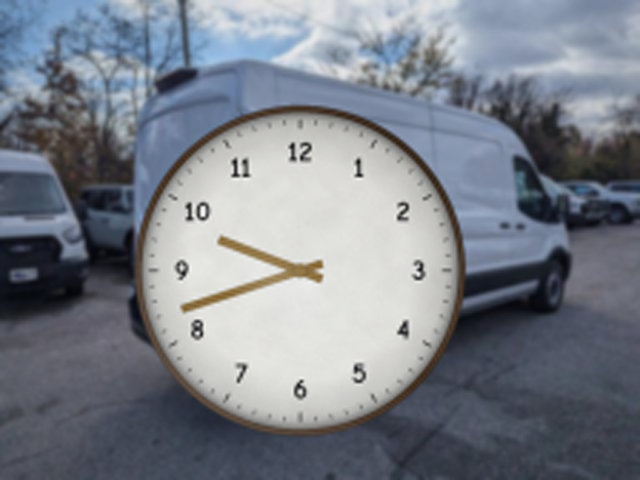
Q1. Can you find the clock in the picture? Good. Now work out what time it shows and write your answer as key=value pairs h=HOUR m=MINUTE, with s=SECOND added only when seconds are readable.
h=9 m=42
